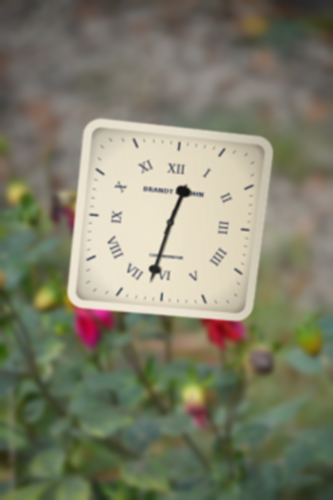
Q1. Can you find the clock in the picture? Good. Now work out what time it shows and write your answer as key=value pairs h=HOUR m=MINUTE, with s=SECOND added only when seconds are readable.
h=12 m=32
